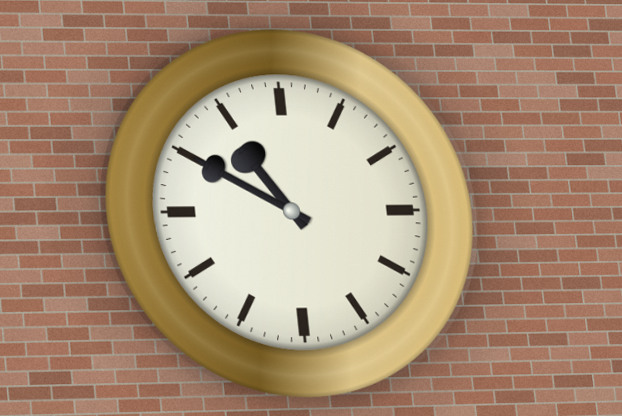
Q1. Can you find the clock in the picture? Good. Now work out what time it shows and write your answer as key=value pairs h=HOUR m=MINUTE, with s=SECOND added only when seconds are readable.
h=10 m=50
